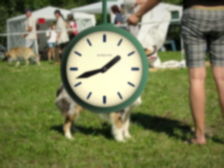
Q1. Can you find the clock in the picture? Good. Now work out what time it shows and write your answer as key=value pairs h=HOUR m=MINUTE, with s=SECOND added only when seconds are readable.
h=1 m=42
